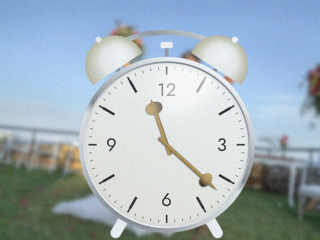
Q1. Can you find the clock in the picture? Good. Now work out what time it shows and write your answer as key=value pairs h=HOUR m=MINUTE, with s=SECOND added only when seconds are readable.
h=11 m=22
